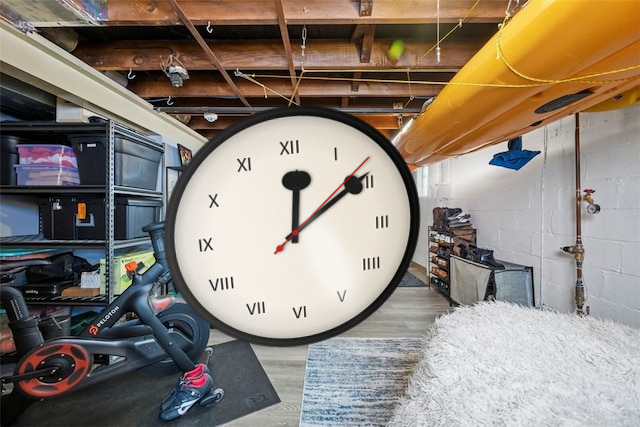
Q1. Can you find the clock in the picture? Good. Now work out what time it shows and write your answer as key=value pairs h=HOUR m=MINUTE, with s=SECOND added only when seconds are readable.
h=12 m=9 s=8
